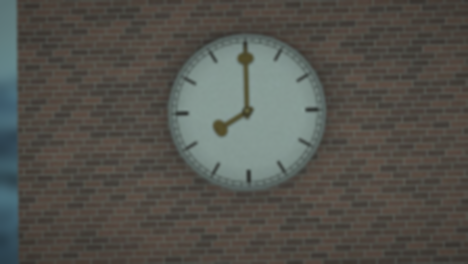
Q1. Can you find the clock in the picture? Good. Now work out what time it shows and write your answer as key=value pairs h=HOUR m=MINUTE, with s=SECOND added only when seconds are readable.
h=8 m=0
